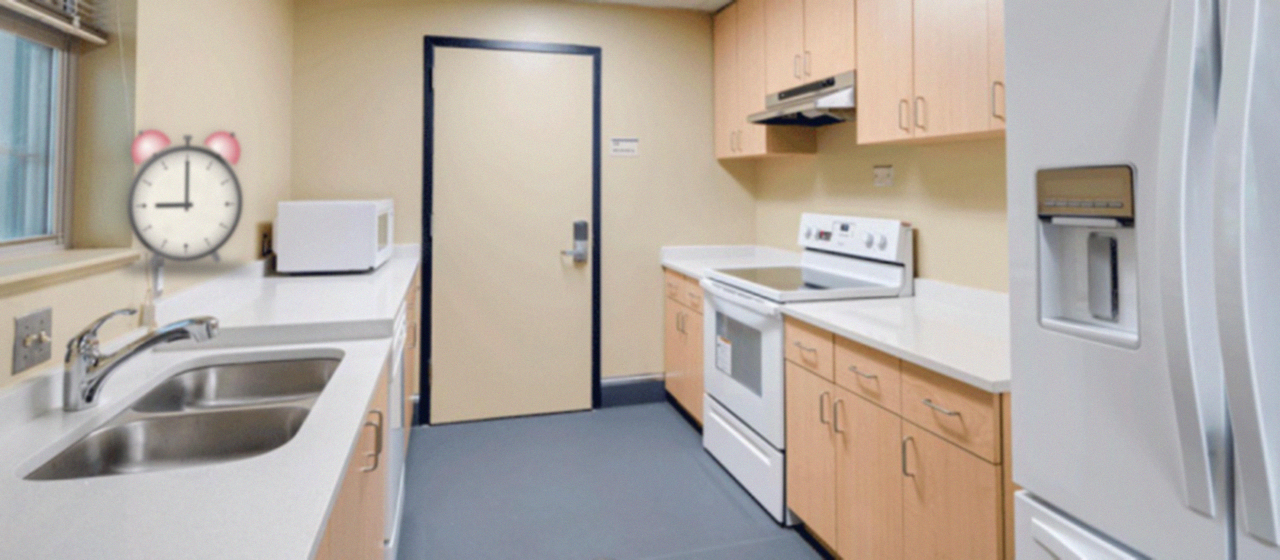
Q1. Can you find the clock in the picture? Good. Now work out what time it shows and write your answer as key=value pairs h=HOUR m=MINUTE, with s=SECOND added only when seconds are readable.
h=9 m=0
